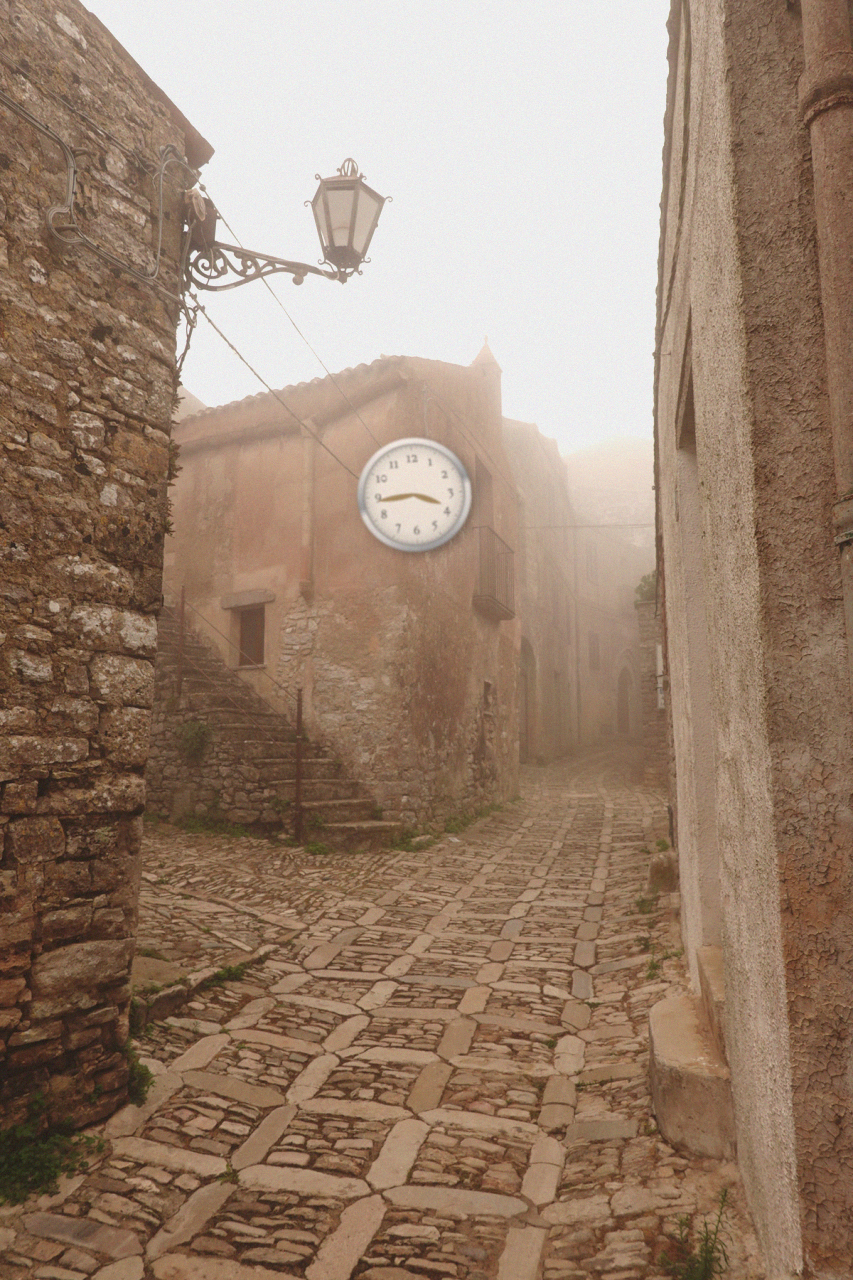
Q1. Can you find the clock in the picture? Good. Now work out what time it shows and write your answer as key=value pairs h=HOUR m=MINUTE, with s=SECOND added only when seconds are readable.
h=3 m=44
